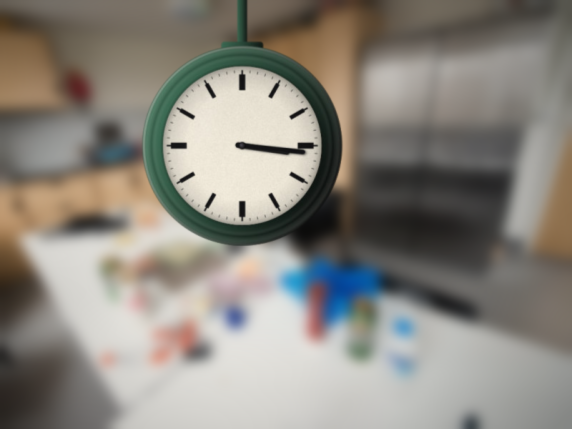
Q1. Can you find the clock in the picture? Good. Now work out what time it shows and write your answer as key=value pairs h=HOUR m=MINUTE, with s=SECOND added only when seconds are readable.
h=3 m=16
